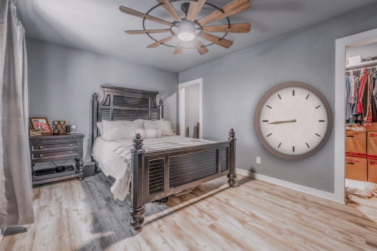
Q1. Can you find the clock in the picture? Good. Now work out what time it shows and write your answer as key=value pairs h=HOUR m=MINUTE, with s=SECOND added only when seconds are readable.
h=8 m=44
